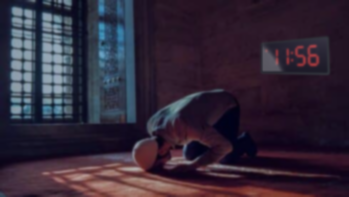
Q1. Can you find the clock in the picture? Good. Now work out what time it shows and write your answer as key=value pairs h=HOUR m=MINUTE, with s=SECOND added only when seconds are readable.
h=11 m=56
